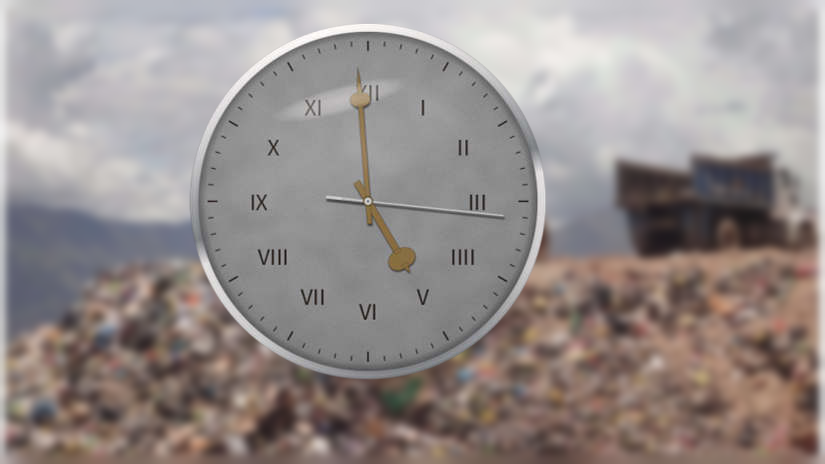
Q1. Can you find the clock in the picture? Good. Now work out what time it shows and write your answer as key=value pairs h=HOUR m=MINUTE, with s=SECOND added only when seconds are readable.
h=4 m=59 s=16
